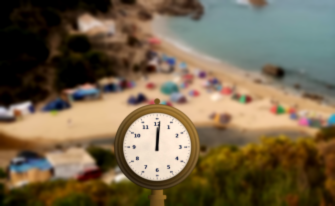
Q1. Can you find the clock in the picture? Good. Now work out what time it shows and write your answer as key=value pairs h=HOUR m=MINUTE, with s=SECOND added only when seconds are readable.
h=12 m=1
